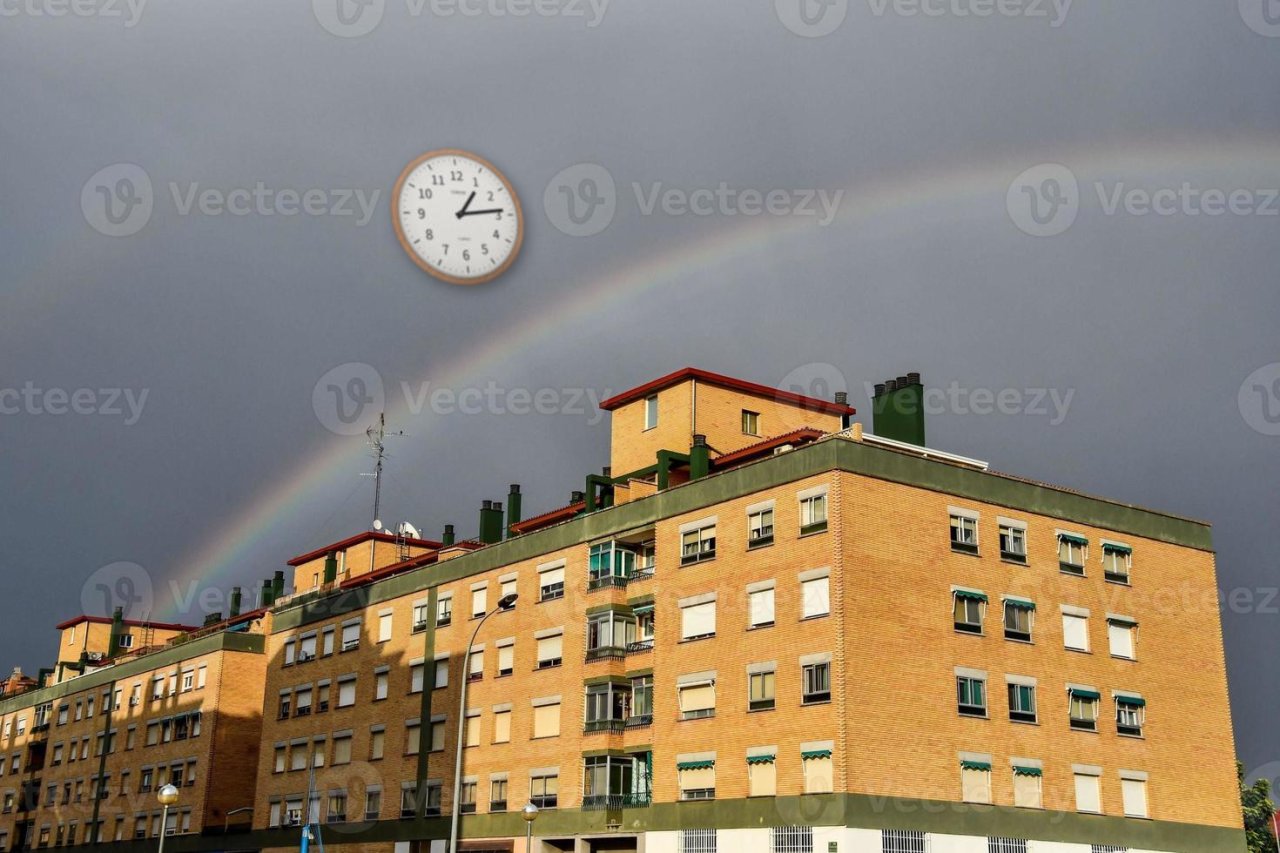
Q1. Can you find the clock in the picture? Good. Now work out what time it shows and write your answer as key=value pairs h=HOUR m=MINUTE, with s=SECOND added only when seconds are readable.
h=1 m=14
